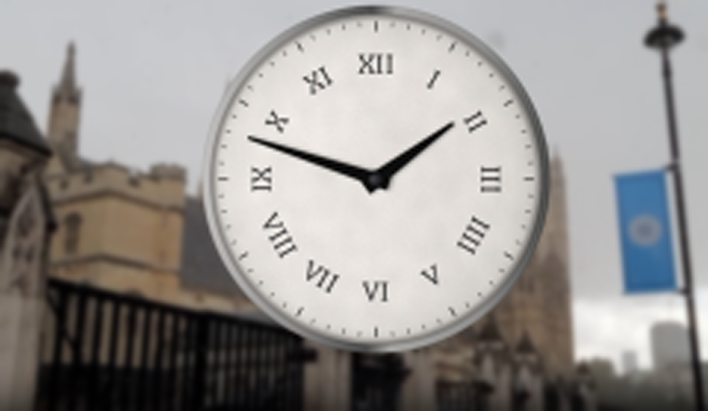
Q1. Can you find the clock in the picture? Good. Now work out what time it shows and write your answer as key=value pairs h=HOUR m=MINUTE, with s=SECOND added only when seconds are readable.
h=1 m=48
